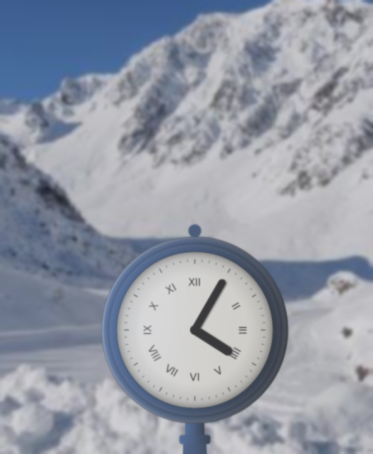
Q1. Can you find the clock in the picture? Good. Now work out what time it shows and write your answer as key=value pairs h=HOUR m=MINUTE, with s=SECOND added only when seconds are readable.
h=4 m=5
